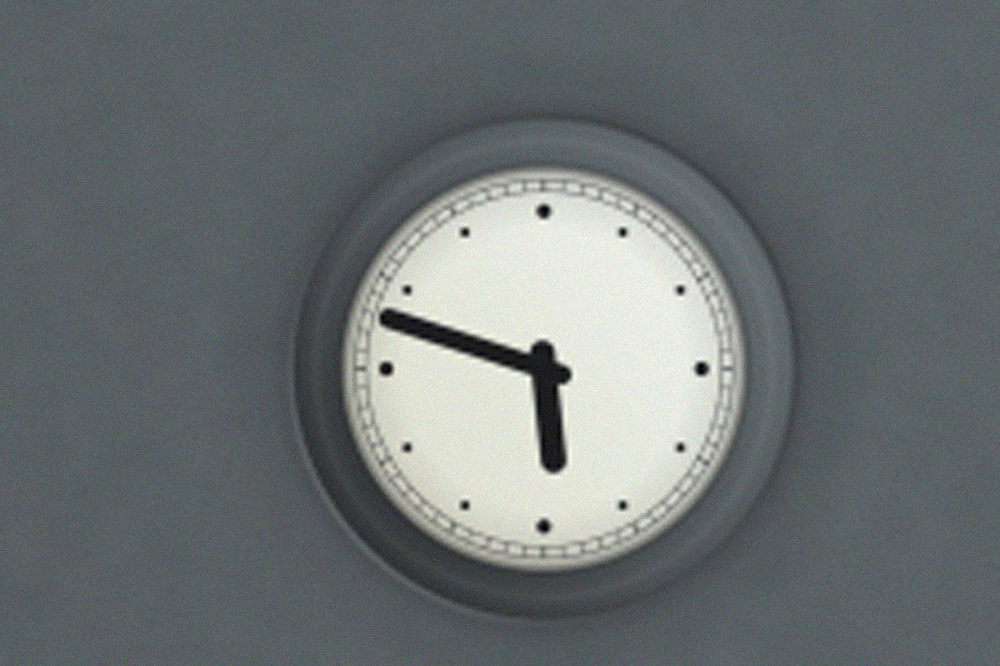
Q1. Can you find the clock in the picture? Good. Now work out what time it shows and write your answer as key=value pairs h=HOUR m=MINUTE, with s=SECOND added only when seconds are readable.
h=5 m=48
